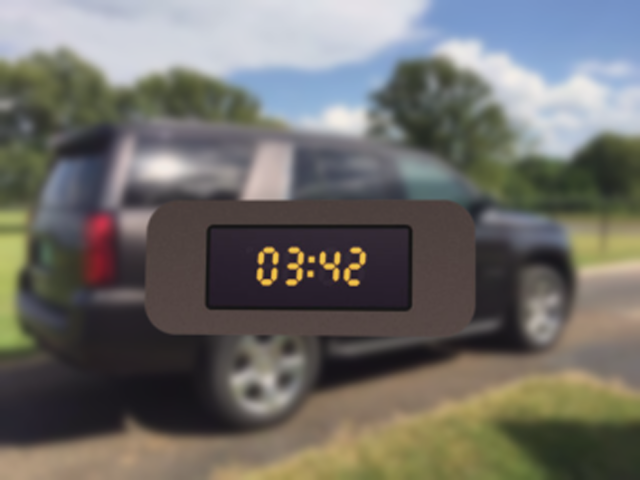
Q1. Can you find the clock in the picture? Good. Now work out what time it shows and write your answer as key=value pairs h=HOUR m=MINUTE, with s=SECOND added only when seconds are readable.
h=3 m=42
